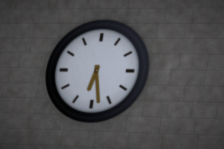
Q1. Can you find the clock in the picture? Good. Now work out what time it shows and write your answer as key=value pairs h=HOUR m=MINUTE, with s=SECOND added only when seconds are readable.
h=6 m=28
